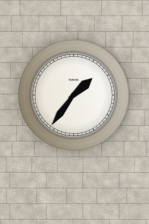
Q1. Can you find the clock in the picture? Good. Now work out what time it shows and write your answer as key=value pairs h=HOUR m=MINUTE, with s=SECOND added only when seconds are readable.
h=1 m=36
